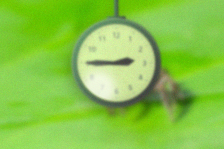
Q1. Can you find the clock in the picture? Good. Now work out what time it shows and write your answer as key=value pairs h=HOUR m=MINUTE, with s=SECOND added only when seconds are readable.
h=2 m=45
